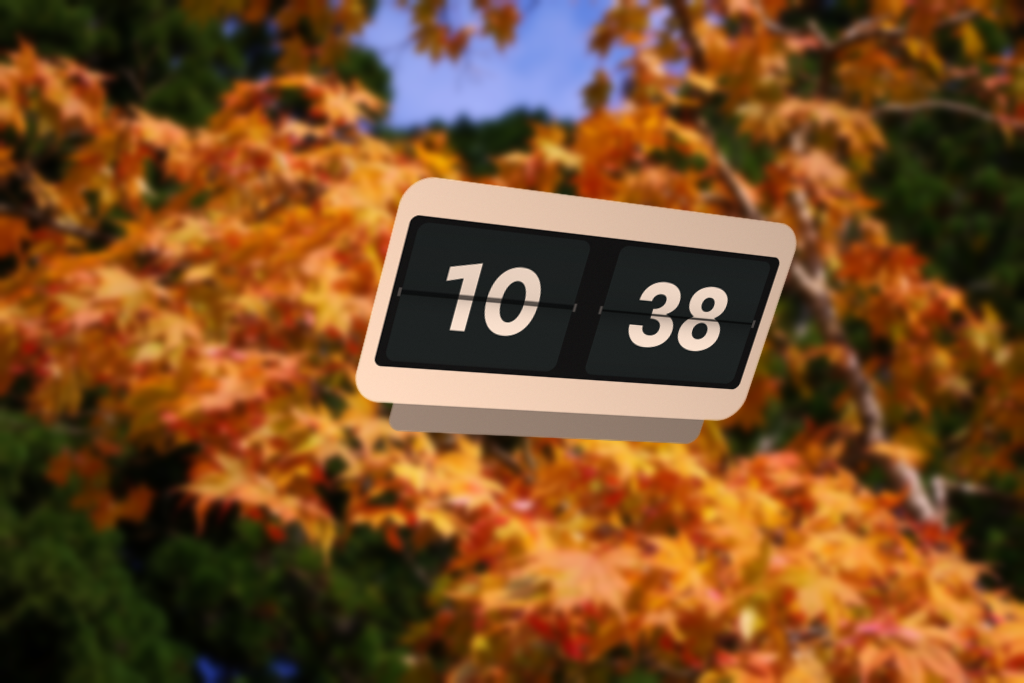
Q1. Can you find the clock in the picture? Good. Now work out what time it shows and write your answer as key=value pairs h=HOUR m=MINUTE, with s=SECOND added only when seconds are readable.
h=10 m=38
